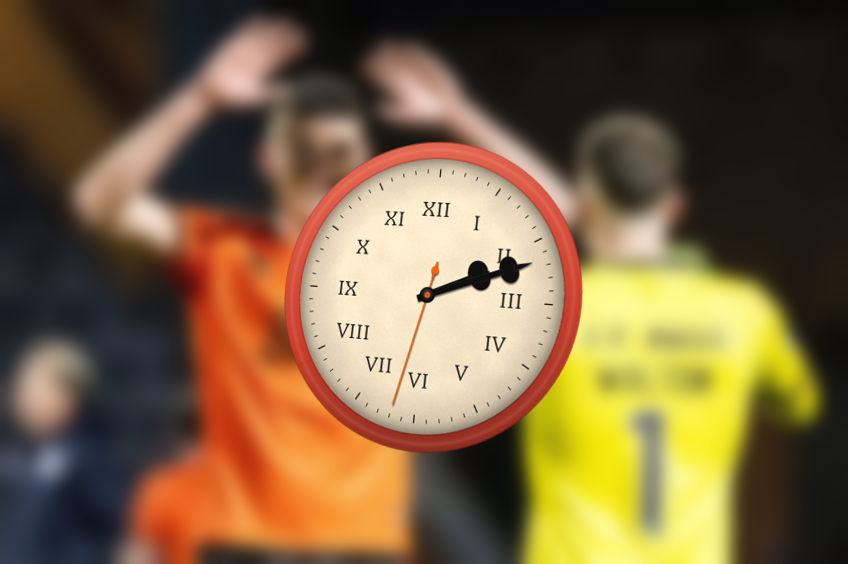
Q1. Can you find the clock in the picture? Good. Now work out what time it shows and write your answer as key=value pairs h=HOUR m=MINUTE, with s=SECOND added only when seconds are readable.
h=2 m=11 s=32
